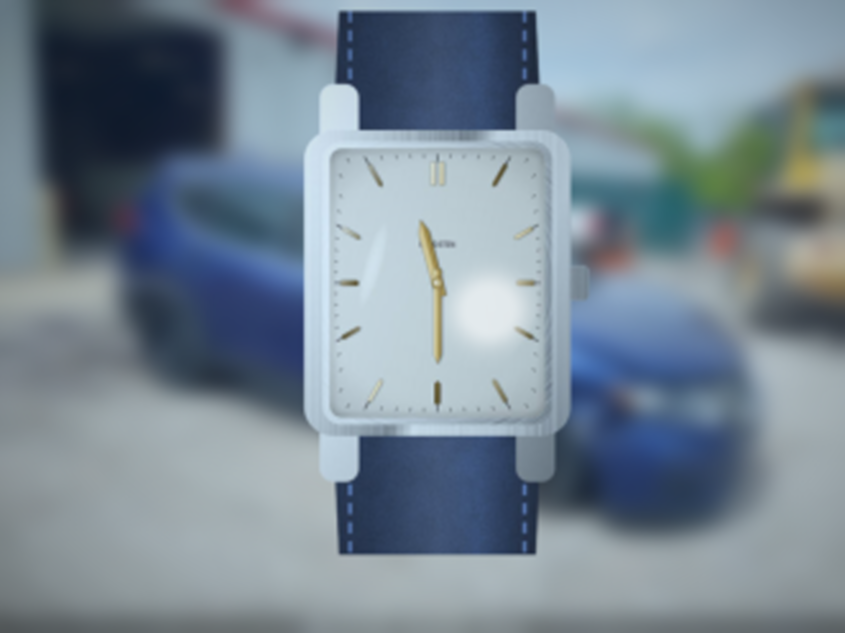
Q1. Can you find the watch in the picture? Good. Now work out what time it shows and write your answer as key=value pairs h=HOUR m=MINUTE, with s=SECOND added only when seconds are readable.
h=11 m=30
